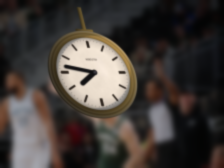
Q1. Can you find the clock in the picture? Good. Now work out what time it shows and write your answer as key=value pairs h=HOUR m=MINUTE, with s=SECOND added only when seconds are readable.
h=7 m=47
